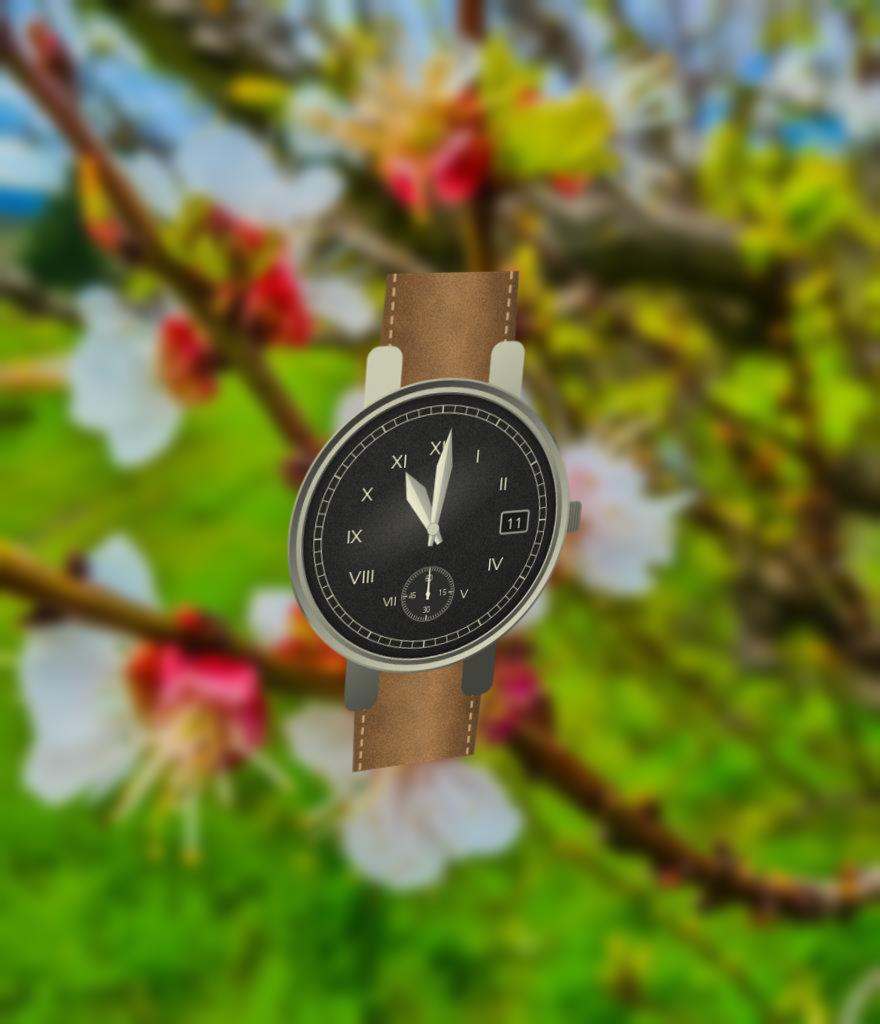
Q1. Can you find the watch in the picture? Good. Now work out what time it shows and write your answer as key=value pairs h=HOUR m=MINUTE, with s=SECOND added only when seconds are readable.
h=11 m=1
